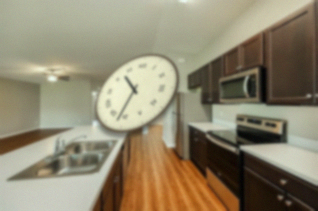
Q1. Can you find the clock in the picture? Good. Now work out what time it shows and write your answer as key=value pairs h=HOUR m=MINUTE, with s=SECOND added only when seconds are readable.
h=10 m=32
